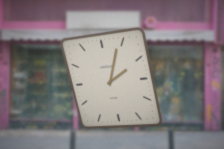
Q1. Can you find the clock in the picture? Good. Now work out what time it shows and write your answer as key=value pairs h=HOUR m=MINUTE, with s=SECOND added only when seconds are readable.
h=2 m=4
